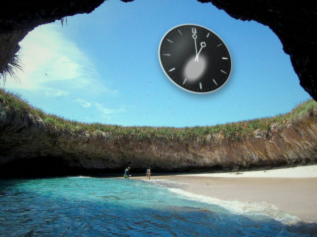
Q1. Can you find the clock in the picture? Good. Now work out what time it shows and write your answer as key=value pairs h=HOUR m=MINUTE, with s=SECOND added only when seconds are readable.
h=1 m=0
